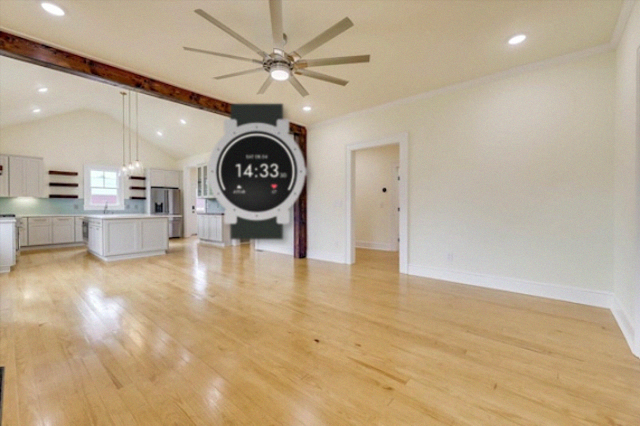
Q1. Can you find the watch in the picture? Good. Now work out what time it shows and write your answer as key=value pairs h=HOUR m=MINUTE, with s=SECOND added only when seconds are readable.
h=14 m=33
